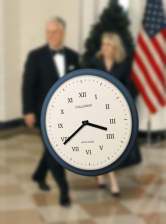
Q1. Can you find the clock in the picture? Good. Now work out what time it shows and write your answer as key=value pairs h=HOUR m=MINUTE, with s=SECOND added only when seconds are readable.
h=3 m=39
